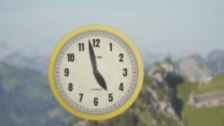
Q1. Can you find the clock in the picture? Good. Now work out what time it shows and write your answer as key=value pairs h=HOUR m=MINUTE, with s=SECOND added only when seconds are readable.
h=4 m=58
